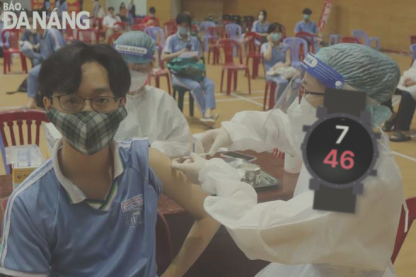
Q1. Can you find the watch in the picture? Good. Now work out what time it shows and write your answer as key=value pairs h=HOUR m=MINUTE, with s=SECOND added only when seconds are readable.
h=7 m=46
